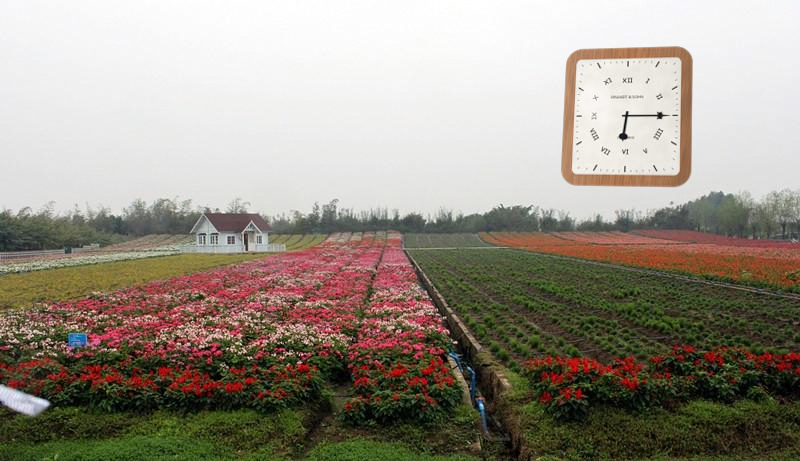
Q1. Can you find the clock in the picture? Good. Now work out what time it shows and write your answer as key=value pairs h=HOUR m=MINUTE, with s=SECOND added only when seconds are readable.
h=6 m=15
